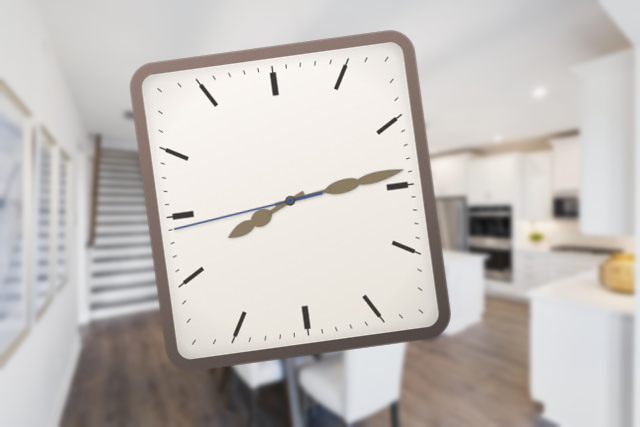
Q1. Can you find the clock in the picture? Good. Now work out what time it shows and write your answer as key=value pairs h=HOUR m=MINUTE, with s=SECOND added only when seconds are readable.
h=8 m=13 s=44
